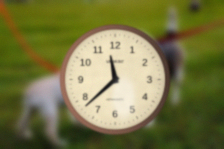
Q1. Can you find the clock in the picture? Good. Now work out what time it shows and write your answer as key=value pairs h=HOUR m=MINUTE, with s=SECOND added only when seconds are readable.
h=11 m=38
